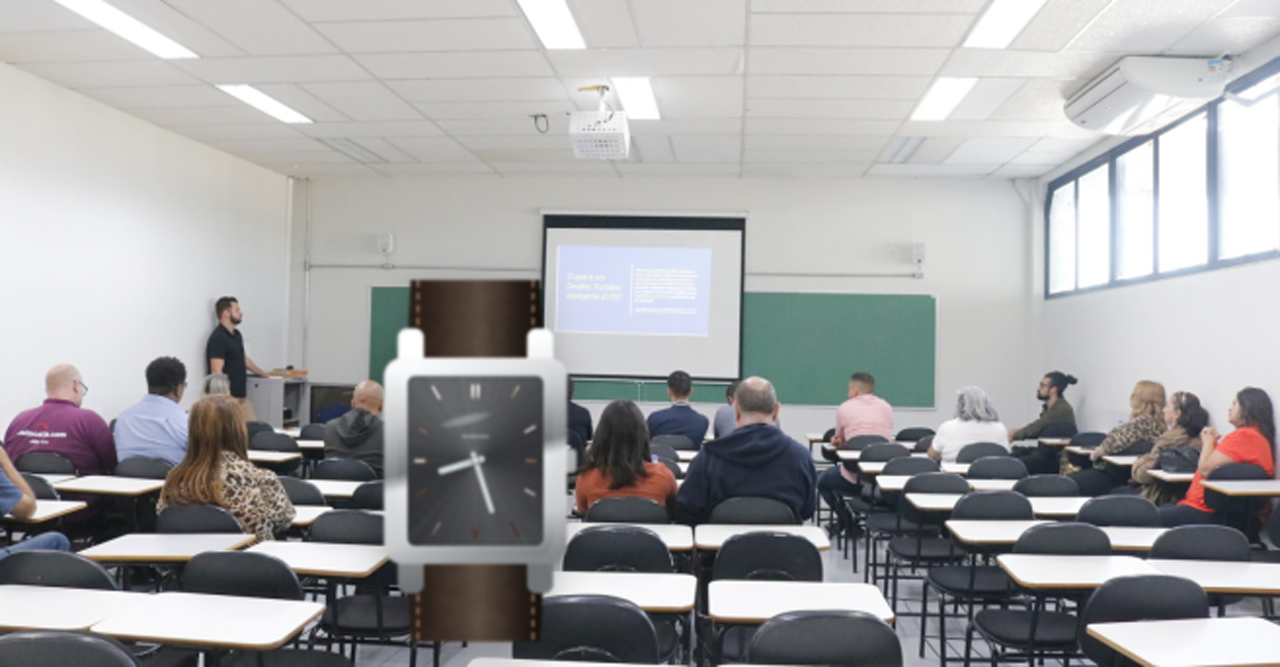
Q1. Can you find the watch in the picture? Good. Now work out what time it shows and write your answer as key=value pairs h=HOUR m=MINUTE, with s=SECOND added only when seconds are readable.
h=8 m=27
